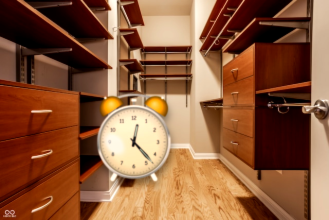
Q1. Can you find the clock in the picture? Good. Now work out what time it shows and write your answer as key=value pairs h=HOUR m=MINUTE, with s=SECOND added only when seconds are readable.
h=12 m=23
